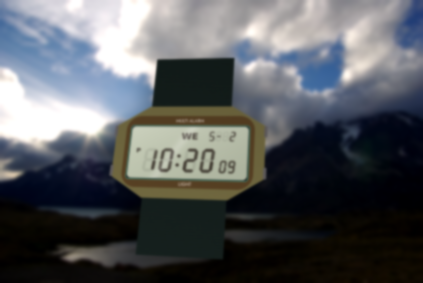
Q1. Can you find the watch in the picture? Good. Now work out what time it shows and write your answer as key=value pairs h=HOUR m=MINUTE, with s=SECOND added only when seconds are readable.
h=10 m=20 s=9
